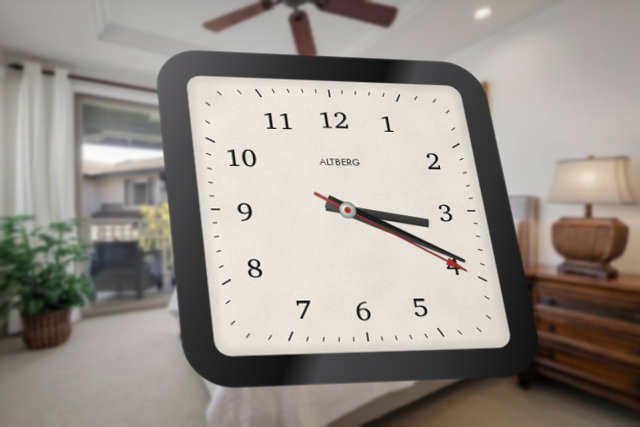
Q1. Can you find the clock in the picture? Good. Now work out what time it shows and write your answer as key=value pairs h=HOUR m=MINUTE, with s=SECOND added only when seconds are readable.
h=3 m=19 s=20
